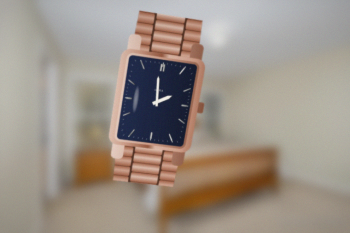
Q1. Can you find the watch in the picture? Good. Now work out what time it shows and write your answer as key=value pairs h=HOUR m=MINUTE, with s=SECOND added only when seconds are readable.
h=1 m=59
